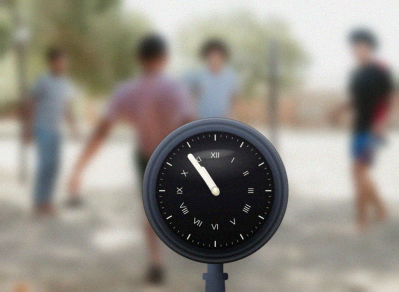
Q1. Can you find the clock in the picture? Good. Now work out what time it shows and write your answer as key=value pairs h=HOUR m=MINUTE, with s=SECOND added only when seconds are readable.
h=10 m=54
